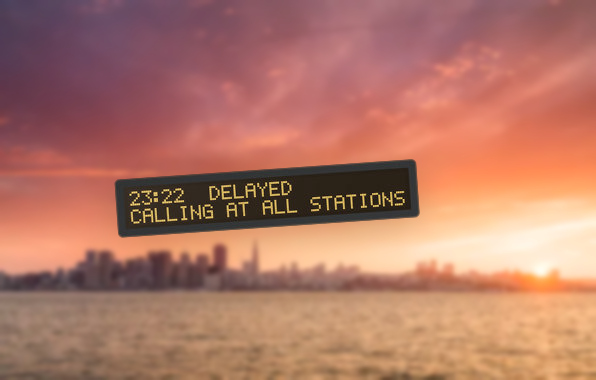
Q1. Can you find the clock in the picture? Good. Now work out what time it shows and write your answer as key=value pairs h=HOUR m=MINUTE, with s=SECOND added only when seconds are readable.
h=23 m=22
